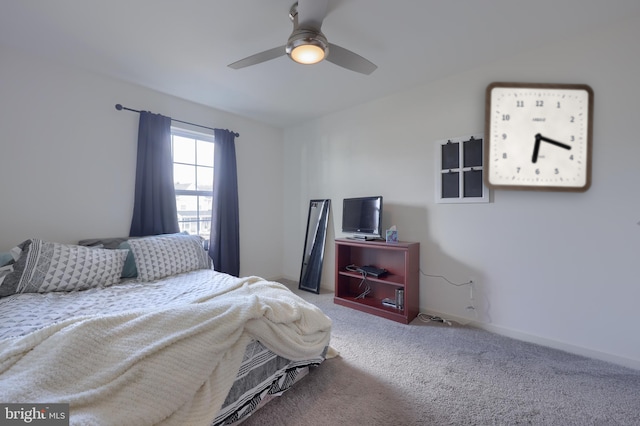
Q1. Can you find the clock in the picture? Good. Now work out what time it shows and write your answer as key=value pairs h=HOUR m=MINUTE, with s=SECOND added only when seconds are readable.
h=6 m=18
